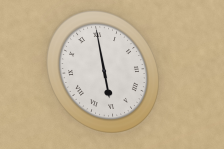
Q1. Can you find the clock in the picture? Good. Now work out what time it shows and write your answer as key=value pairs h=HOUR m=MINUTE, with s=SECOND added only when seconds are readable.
h=6 m=0
